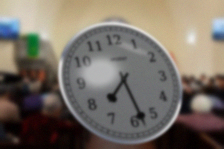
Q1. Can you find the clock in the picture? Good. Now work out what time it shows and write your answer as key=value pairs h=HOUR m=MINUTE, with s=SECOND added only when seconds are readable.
h=7 m=28
